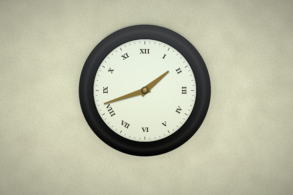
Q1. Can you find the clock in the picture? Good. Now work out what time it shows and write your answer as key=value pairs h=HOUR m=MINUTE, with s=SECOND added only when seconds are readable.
h=1 m=42
